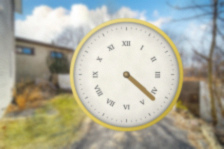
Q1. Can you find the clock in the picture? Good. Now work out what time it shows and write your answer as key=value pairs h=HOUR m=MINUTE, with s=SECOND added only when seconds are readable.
h=4 m=22
